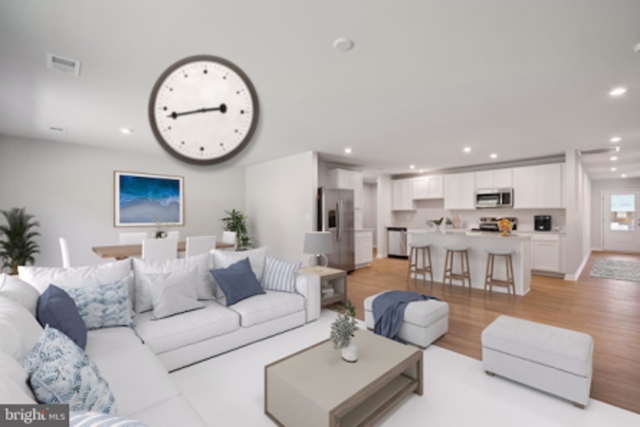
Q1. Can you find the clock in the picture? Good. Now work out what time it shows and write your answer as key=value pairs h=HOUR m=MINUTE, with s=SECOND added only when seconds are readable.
h=2 m=43
